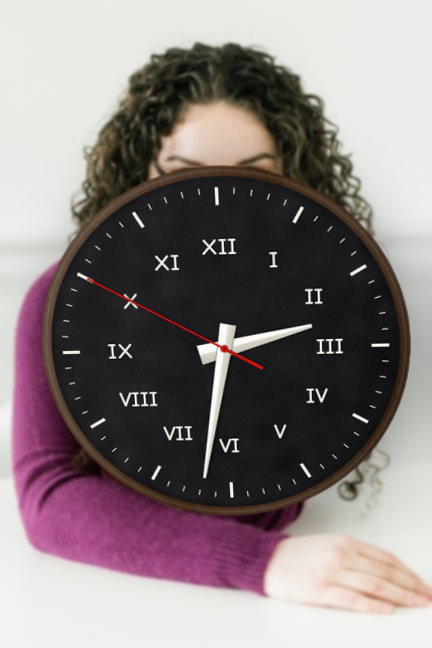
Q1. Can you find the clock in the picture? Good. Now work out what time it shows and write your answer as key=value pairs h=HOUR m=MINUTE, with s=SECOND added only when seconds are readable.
h=2 m=31 s=50
